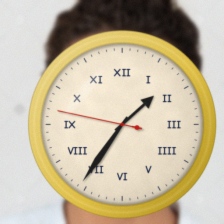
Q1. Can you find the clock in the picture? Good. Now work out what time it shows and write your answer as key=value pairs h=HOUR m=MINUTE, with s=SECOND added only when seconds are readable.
h=1 m=35 s=47
